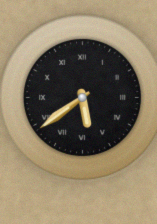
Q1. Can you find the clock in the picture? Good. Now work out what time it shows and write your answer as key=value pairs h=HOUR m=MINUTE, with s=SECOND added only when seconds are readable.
h=5 m=39
